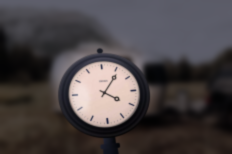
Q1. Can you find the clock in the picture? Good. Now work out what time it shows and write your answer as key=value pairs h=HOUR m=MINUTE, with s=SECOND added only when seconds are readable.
h=4 m=6
